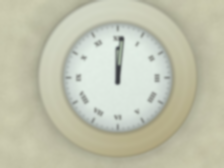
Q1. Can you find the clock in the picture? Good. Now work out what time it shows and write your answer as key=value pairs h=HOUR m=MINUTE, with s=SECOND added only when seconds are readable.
h=12 m=1
